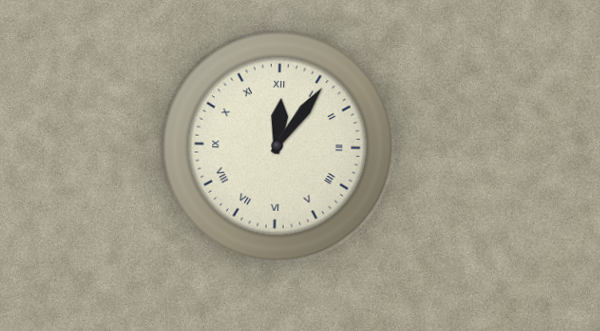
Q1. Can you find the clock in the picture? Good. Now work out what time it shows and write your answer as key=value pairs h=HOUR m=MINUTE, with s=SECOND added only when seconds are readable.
h=12 m=6
